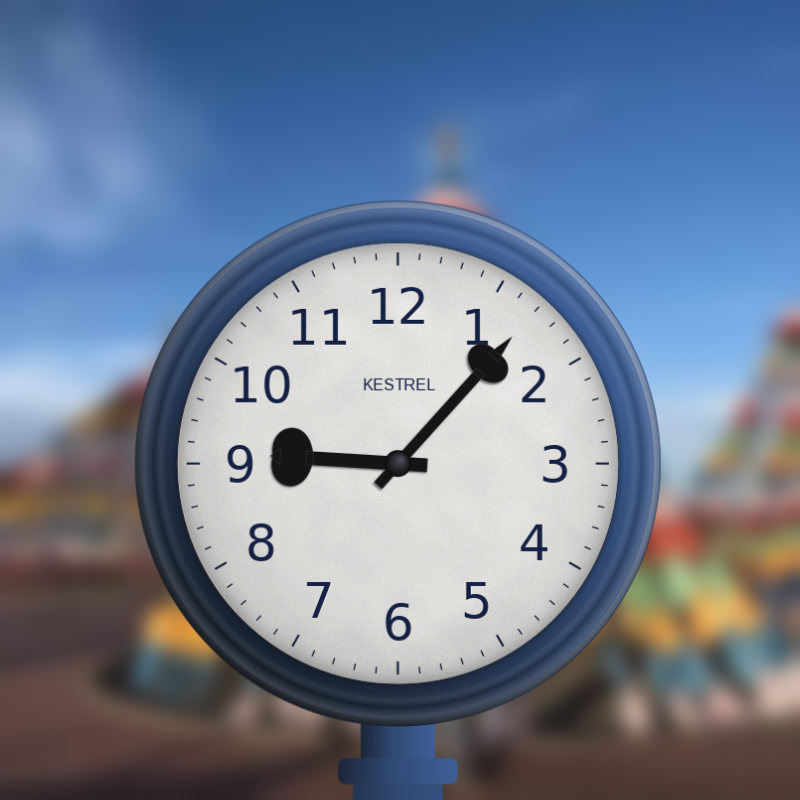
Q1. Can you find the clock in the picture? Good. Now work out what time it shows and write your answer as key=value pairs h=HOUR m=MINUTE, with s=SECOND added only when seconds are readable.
h=9 m=7
